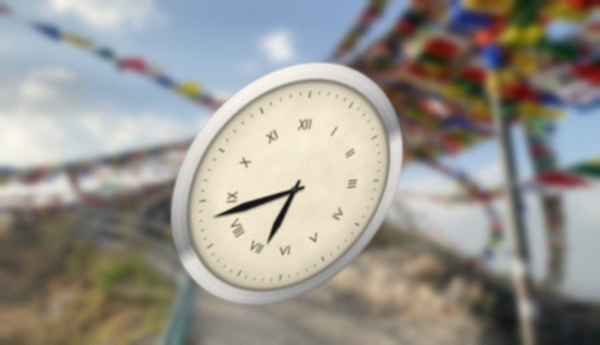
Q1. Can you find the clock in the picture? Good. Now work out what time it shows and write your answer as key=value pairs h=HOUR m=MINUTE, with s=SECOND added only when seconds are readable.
h=6 m=43
